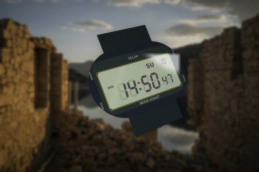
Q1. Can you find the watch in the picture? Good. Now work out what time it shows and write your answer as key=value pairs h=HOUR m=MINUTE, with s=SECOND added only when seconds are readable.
h=14 m=50 s=47
